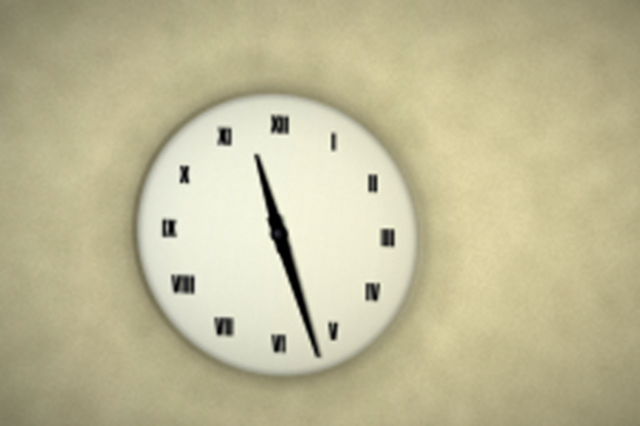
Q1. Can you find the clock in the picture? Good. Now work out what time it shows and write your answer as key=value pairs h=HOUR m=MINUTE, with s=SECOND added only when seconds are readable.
h=11 m=27
